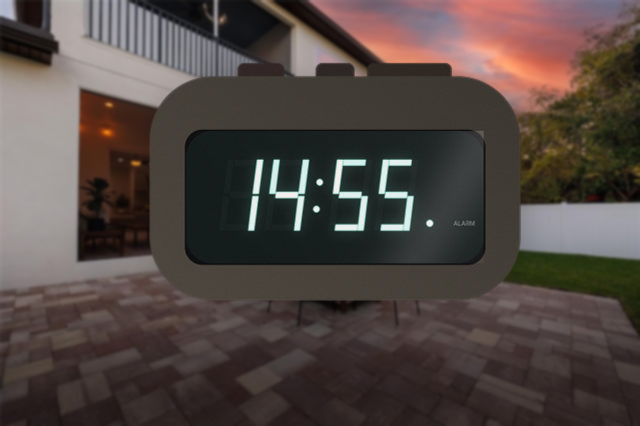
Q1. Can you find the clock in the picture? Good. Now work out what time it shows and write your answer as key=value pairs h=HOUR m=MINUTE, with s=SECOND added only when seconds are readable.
h=14 m=55
